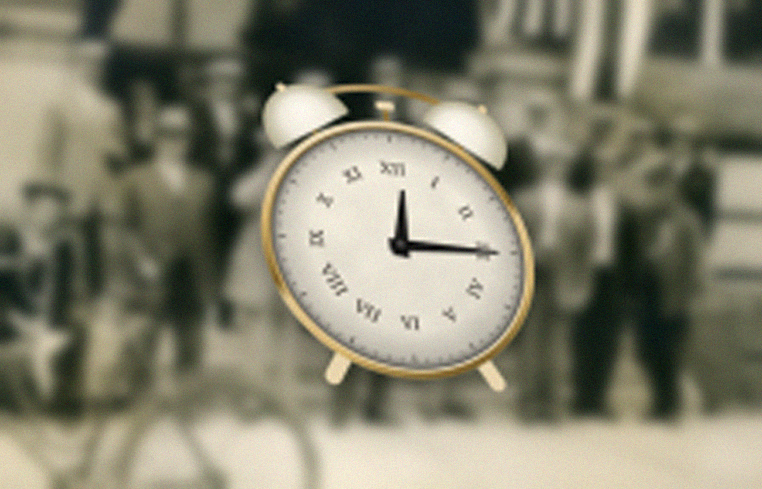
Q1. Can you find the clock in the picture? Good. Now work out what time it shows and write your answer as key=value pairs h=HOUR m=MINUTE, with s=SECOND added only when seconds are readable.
h=12 m=15
